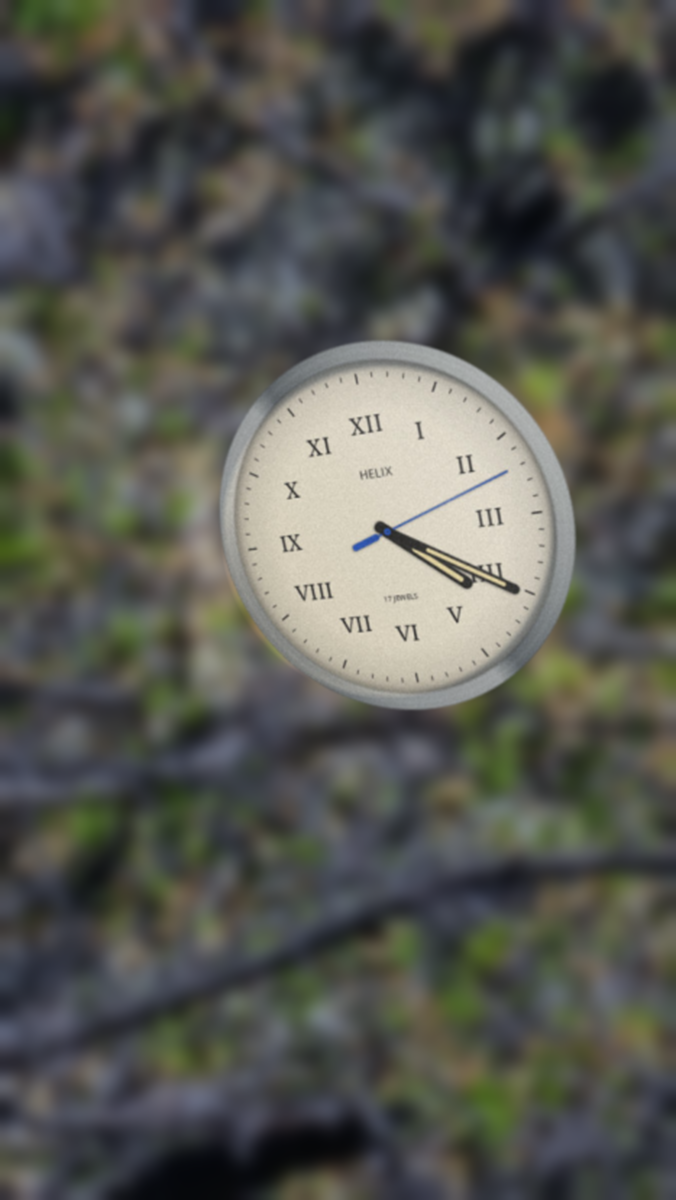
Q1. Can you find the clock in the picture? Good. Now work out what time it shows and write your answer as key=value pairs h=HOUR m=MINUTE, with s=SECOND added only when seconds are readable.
h=4 m=20 s=12
